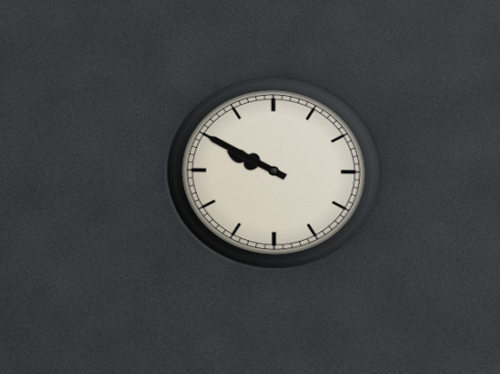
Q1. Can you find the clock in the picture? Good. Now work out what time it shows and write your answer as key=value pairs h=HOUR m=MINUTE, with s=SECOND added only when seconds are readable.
h=9 m=50
